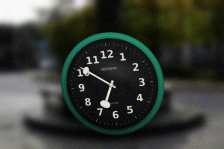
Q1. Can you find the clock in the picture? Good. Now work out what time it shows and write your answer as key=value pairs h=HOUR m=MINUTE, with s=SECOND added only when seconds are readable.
h=6 m=51
